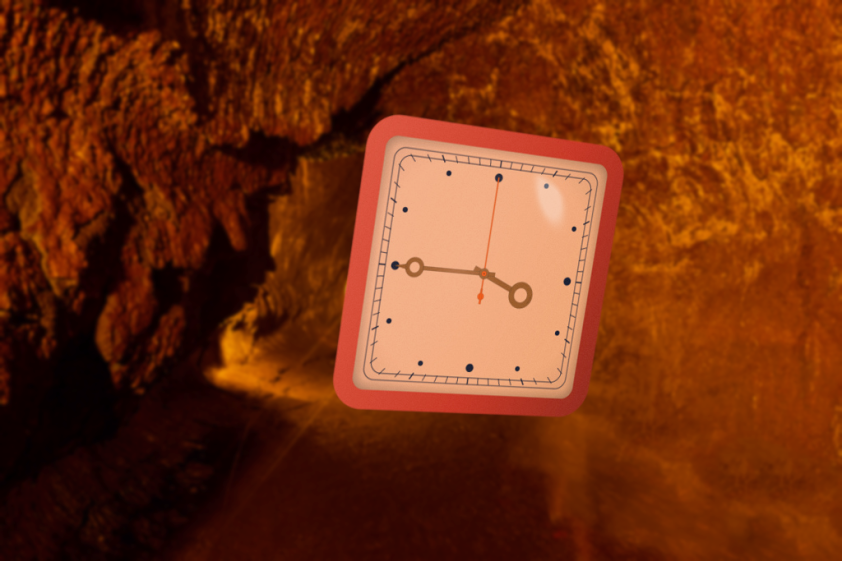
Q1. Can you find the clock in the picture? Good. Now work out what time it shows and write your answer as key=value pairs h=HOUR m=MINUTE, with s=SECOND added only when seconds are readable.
h=3 m=45 s=0
